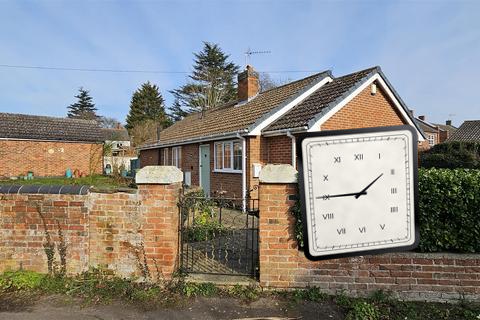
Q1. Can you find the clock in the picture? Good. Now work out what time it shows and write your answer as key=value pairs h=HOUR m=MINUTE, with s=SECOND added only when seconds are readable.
h=1 m=45
